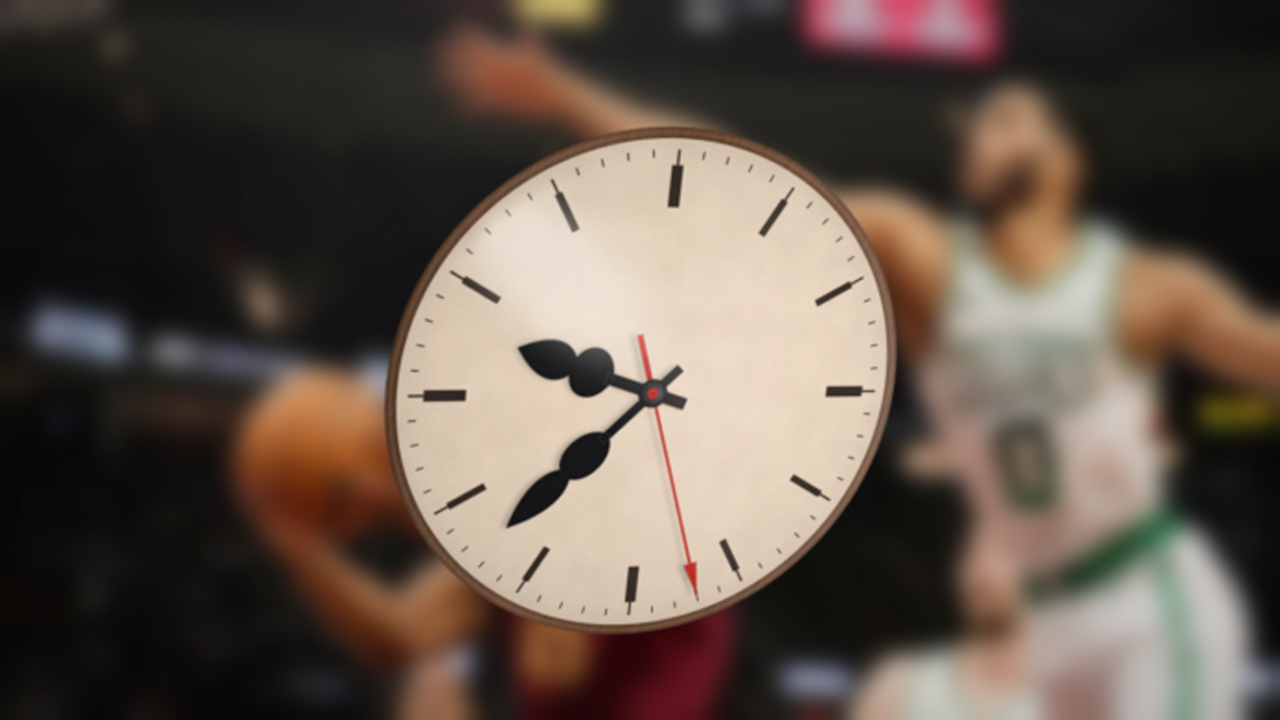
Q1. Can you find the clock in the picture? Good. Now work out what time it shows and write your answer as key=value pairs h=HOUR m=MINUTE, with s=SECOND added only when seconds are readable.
h=9 m=37 s=27
